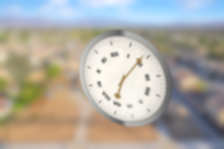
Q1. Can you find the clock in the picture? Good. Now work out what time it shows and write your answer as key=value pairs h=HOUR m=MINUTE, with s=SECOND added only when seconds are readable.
h=7 m=9
